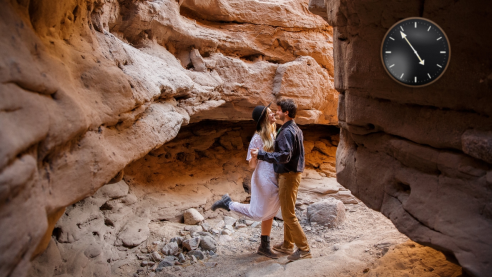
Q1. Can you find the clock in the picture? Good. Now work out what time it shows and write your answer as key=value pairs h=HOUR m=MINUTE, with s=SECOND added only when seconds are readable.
h=4 m=54
